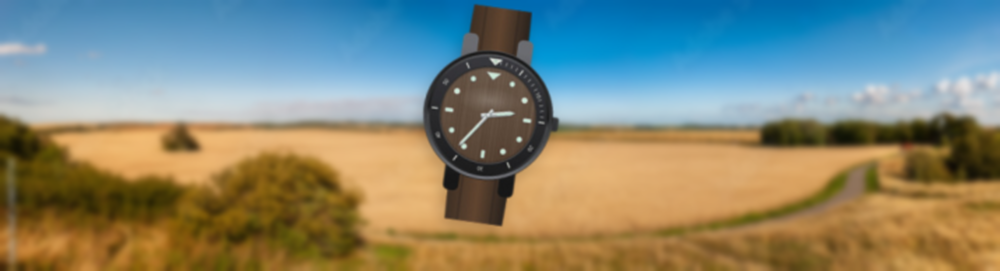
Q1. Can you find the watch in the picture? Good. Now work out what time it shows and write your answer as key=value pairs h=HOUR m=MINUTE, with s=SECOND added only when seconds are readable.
h=2 m=36
